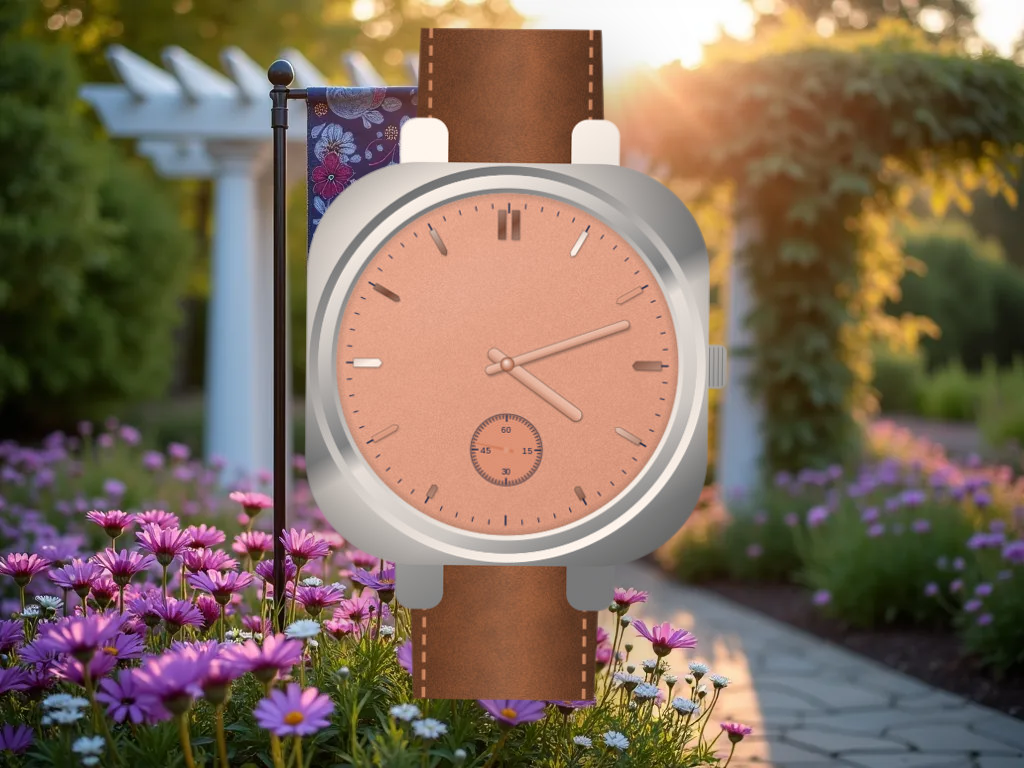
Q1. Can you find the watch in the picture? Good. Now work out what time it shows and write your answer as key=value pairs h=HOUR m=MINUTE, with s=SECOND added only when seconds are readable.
h=4 m=11 s=47
